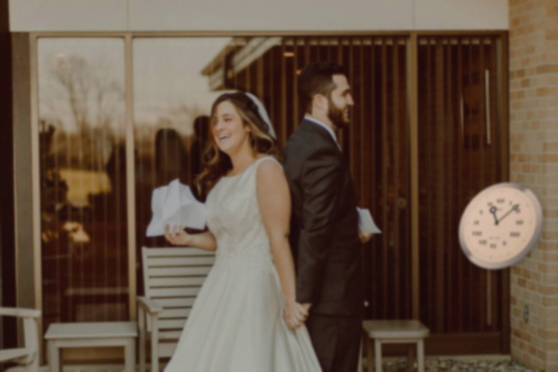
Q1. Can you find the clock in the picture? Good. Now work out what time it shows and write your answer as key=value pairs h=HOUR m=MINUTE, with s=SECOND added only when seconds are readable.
h=11 m=8
